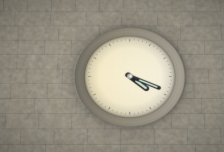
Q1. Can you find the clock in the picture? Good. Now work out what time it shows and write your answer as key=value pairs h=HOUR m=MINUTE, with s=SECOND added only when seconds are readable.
h=4 m=19
